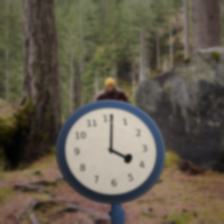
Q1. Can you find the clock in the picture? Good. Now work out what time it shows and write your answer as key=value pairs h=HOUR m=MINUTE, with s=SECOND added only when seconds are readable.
h=4 m=1
